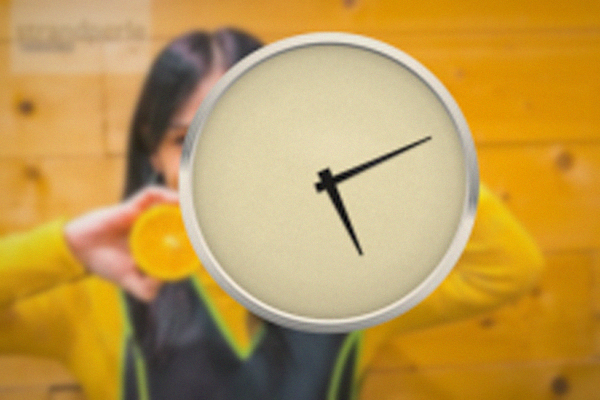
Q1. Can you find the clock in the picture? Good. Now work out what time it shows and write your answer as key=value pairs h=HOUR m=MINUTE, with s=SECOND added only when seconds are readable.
h=5 m=11
